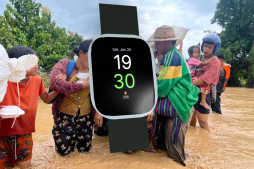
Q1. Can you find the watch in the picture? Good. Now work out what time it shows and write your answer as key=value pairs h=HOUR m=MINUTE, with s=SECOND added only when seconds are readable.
h=19 m=30
